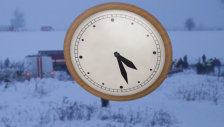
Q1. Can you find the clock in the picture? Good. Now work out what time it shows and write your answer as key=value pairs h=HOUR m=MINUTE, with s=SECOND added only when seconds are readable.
h=4 m=28
